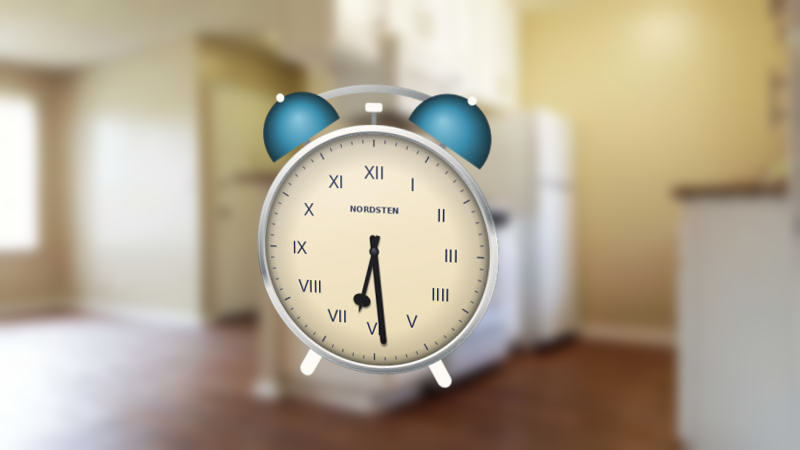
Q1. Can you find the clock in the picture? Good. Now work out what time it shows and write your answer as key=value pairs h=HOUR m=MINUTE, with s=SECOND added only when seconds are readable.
h=6 m=29
